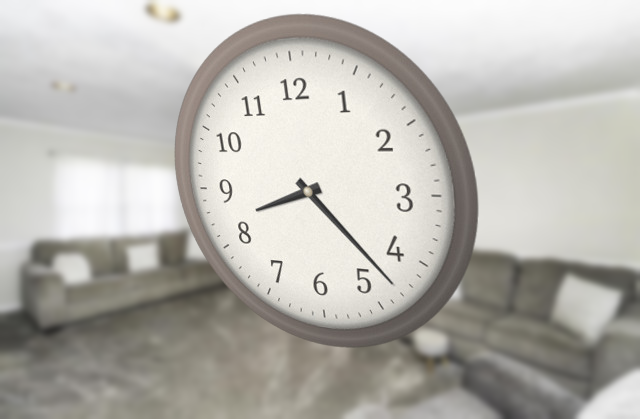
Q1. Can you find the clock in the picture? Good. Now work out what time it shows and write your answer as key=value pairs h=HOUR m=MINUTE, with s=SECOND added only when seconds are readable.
h=8 m=23
